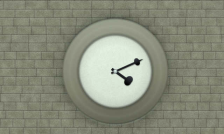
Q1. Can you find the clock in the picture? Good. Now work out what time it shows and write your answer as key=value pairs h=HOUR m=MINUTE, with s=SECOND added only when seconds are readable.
h=4 m=11
